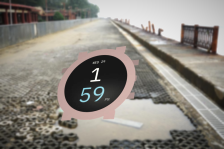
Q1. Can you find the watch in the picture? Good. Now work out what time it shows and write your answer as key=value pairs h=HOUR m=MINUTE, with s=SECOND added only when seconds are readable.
h=1 m=59
